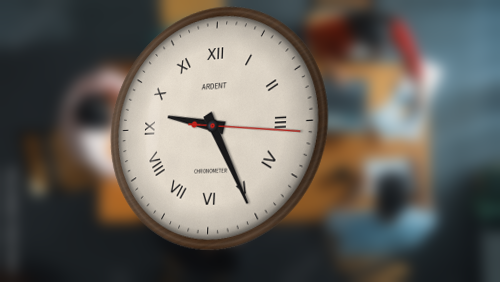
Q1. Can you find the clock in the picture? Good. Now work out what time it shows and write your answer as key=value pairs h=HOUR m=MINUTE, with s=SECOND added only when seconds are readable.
h=9 m=25 s=16
